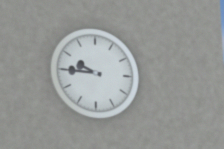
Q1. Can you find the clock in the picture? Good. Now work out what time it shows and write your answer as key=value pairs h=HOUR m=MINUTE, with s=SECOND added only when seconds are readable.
h=9 m=45
